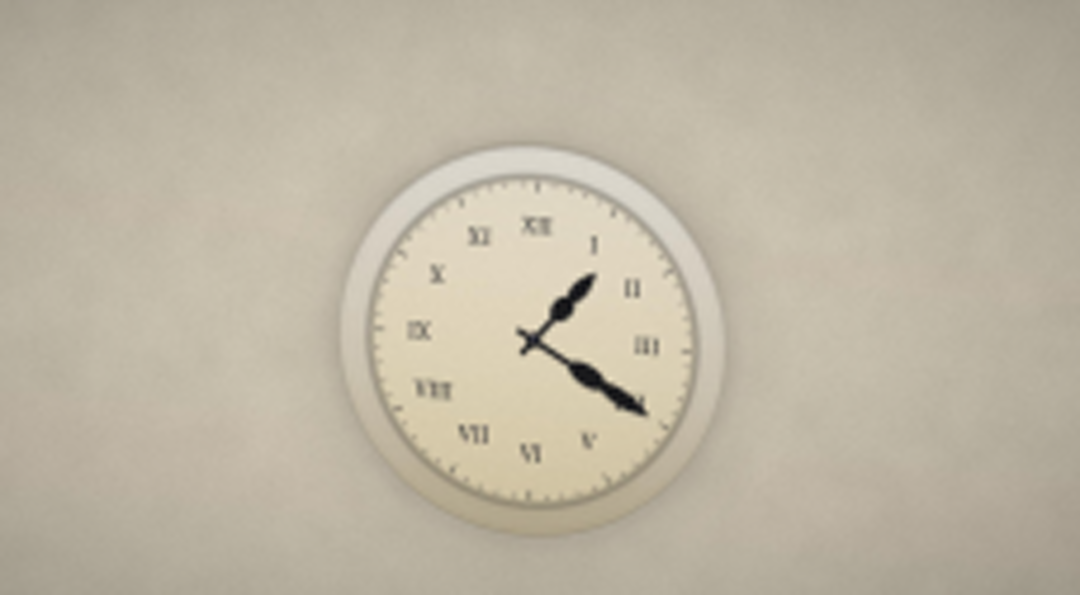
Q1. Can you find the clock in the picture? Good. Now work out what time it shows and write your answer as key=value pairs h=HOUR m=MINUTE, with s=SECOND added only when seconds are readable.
h=1 m=20
